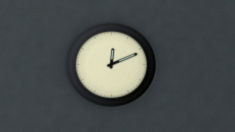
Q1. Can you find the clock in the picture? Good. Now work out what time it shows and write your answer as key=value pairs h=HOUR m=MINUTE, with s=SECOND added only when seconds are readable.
h=12 m=11
